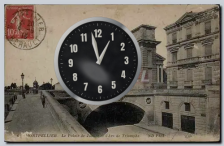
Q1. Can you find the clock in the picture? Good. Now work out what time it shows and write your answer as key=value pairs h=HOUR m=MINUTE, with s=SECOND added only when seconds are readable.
h=12 m=58
